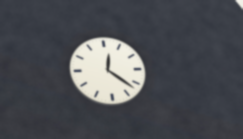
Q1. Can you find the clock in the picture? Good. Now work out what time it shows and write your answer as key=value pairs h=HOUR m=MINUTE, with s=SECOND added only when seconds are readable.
h=12 m=22
